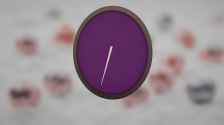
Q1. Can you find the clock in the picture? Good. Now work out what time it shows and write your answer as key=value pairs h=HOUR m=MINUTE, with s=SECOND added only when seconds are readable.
h=6 m=33
